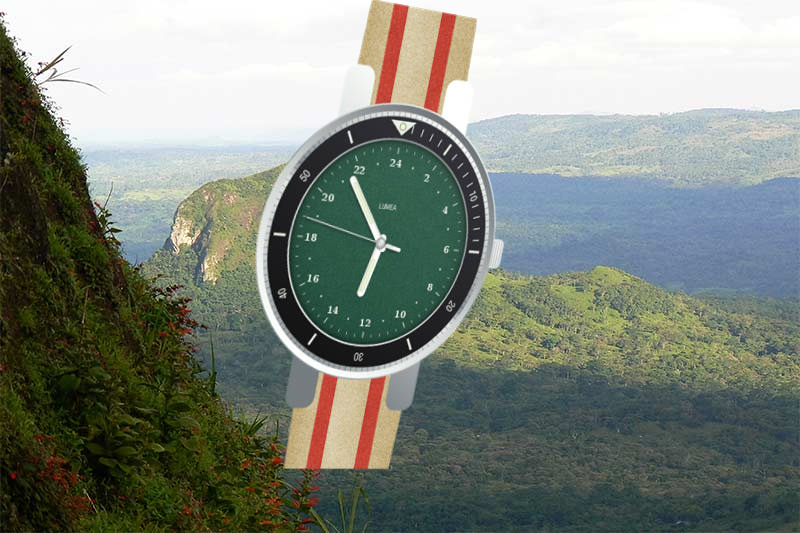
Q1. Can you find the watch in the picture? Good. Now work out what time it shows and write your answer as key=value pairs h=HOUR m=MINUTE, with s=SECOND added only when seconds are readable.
h=12 m=53 s=47
